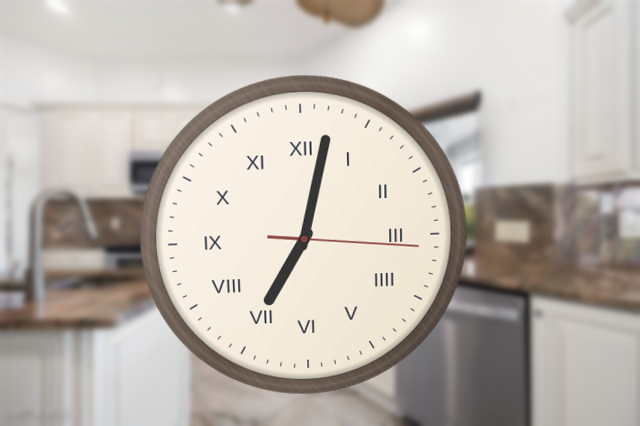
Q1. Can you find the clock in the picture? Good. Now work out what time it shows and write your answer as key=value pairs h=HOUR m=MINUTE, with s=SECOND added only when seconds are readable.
h=7 m=2 s=16
